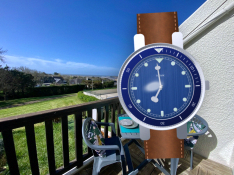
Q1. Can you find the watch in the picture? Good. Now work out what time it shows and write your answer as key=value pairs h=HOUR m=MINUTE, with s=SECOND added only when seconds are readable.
h=6 m=59
